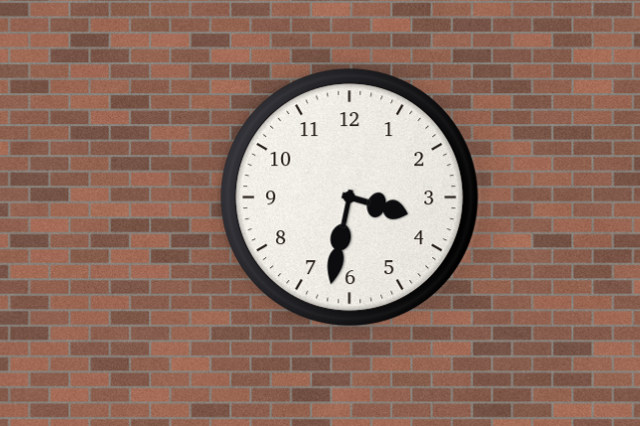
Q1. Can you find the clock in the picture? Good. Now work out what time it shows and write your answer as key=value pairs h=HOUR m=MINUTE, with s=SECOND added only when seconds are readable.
h=3 m=32
